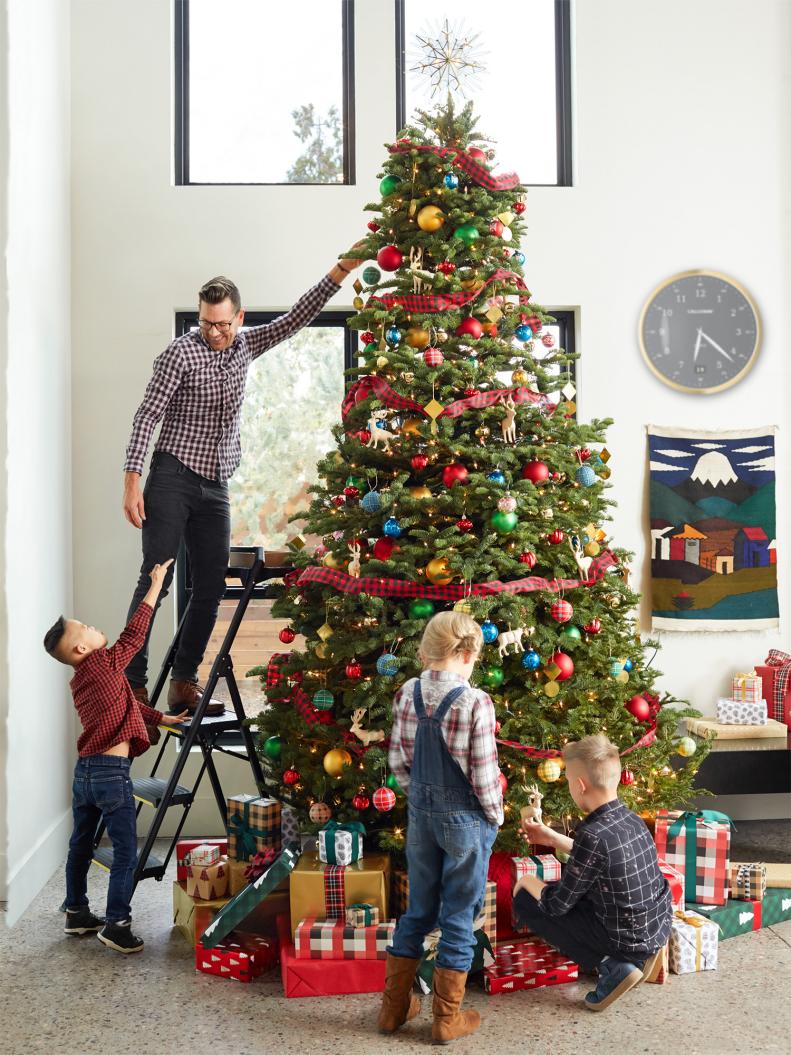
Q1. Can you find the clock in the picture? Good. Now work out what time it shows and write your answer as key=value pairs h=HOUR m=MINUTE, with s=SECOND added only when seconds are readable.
h=6 m=22
